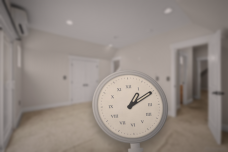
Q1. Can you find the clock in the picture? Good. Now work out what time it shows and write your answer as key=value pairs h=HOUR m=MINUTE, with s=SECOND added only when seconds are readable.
h=1 m=10
